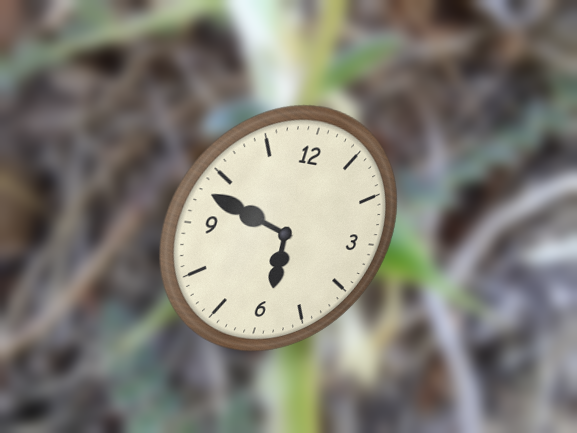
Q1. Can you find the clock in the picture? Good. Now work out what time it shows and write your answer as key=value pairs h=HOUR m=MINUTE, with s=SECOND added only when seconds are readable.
h=5 m=48
